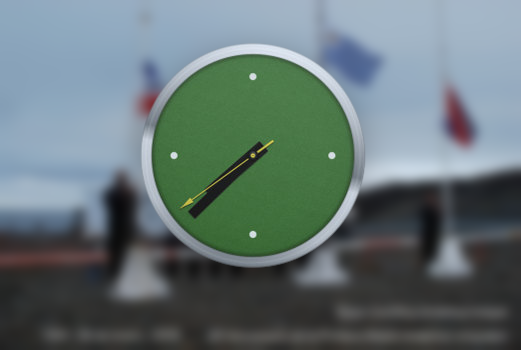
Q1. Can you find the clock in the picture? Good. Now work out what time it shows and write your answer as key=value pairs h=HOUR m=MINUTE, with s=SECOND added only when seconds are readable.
h=7 m=37 s=39
